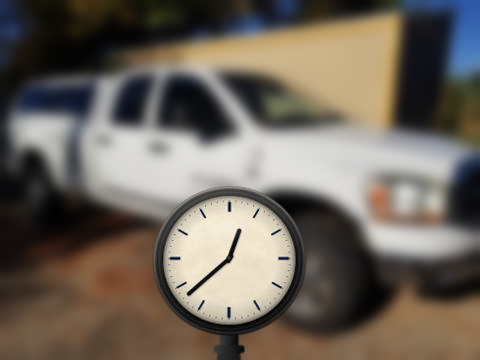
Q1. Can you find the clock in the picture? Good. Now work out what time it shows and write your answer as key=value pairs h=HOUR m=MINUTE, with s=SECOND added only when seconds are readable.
h=12 m=38
